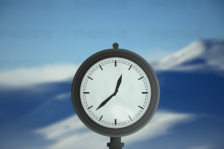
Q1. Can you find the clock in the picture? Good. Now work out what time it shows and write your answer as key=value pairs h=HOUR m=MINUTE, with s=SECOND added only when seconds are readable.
h=12 m=38
